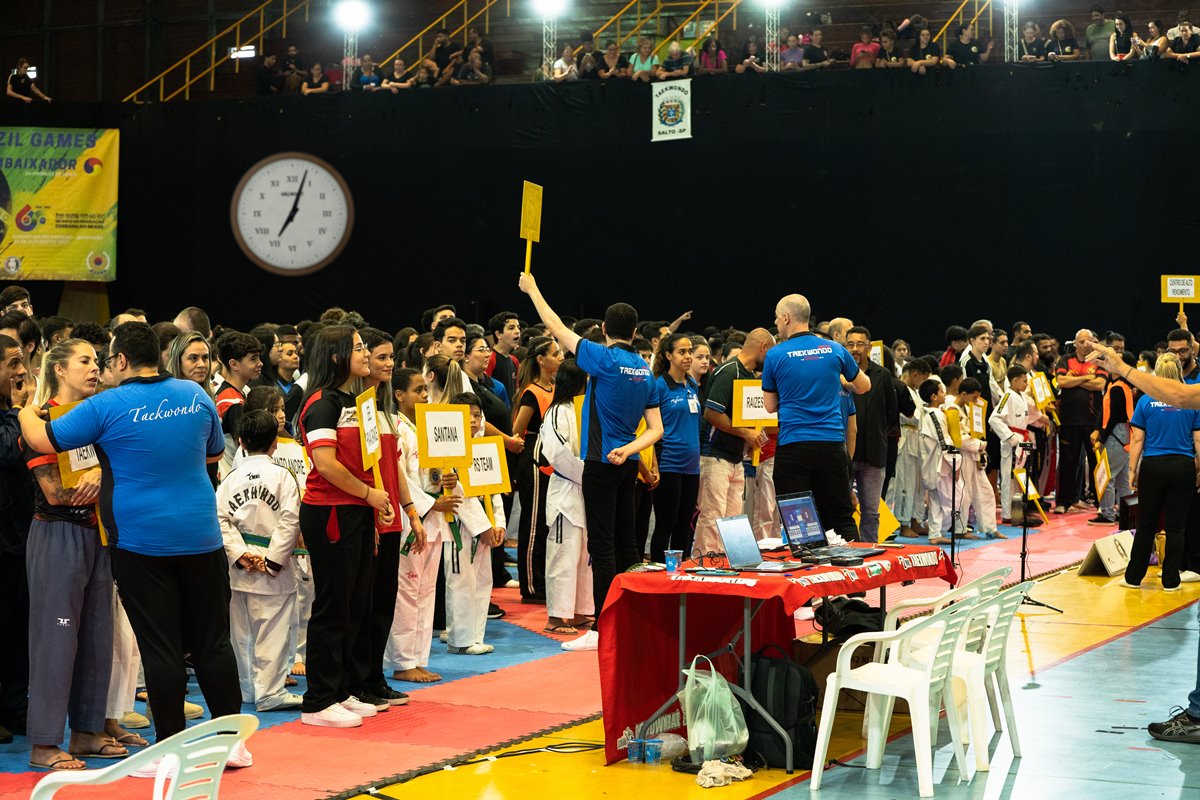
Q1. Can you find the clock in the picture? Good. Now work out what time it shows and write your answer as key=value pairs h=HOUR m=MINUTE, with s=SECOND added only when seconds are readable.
h=7 m=3
